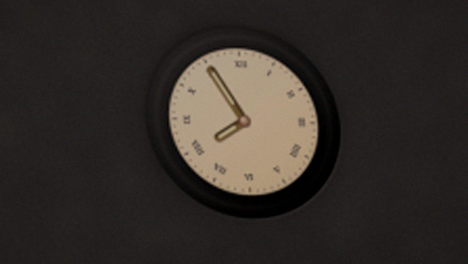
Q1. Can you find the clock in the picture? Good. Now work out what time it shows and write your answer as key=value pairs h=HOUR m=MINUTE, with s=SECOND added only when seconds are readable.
h=7 m=55
